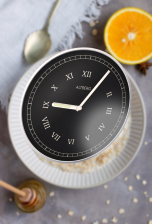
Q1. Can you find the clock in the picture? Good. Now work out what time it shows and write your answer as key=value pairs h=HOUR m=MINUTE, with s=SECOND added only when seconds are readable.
h=9 m=5
